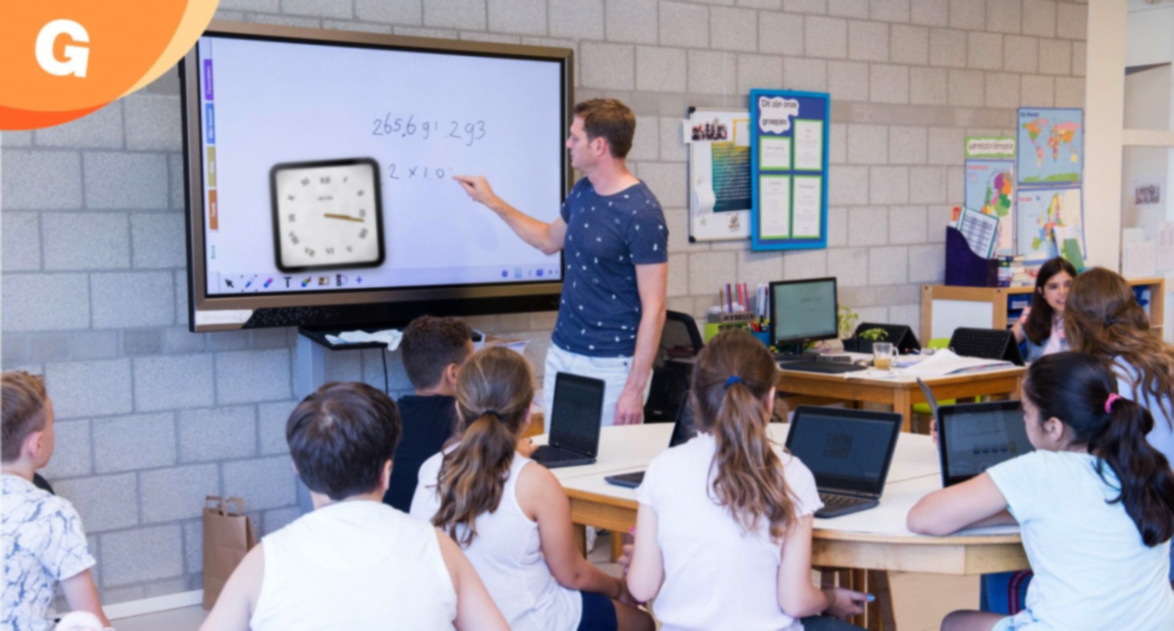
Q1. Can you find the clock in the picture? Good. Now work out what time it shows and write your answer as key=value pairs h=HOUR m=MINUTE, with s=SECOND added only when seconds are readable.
h=3 m=17
